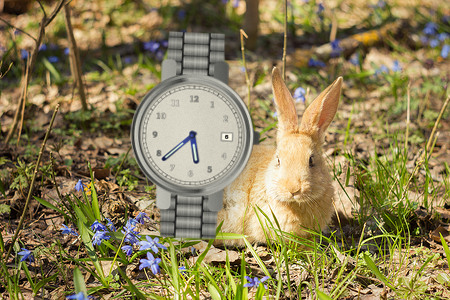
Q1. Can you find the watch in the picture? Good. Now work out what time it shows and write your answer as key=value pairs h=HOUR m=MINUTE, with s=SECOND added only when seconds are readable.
h=5 m=38
